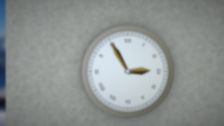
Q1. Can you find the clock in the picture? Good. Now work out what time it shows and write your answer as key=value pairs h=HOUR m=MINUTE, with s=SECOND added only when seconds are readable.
h=2 m=55
